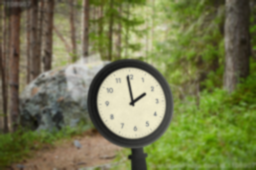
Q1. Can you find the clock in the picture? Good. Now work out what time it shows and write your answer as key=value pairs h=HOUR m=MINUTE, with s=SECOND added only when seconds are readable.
h=1 m=59
